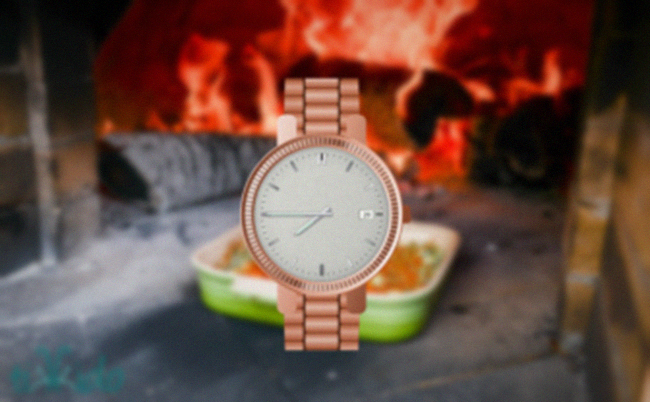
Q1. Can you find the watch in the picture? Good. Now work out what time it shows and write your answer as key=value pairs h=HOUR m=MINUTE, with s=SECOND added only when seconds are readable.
h=7 m=45
